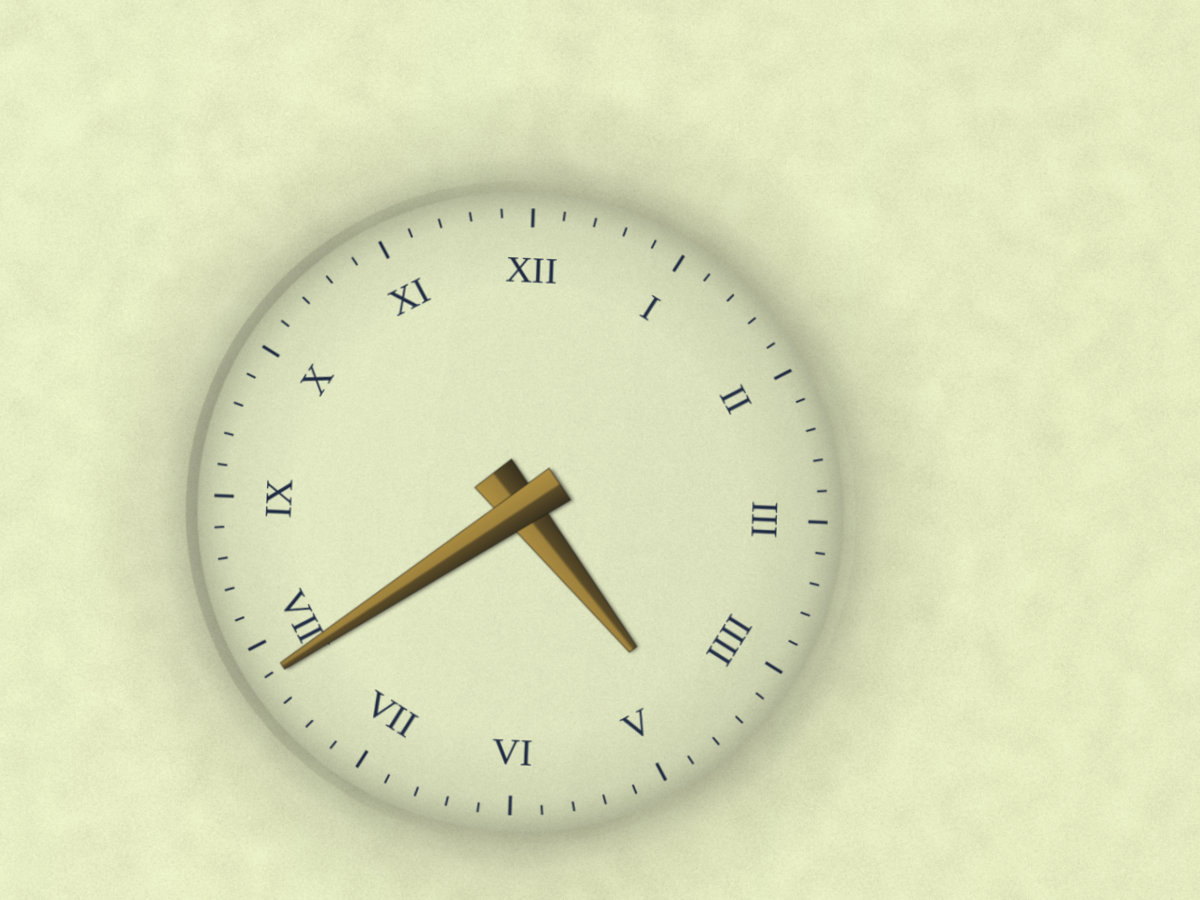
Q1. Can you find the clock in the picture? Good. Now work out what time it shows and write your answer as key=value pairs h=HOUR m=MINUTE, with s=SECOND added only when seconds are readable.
h=4 m=39
